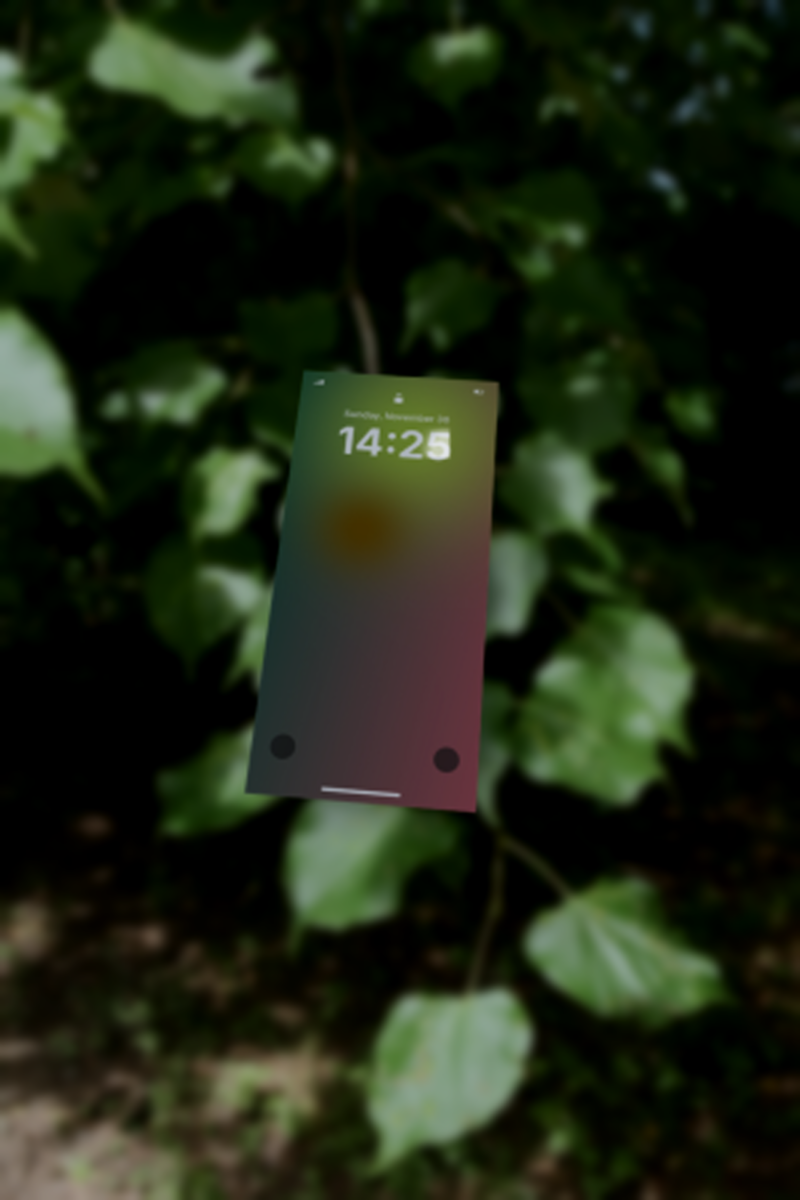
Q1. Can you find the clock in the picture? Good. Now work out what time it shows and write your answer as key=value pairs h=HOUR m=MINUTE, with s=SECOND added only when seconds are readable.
h=14 m=25
